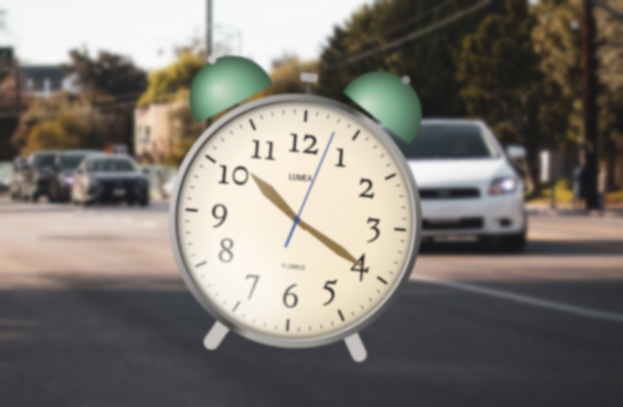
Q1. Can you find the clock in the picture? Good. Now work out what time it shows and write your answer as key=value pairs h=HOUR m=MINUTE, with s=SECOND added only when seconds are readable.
h=10 m=20 s=3
